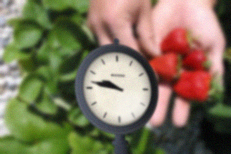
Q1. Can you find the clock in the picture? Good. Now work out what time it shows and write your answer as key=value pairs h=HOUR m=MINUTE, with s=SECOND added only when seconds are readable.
h=9 m=47
